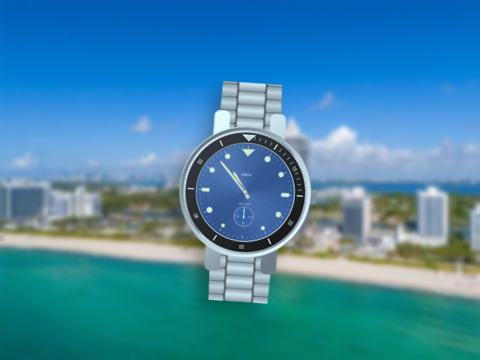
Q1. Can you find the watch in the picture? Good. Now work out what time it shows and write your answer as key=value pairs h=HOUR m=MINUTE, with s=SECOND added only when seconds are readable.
h=10 m=53
